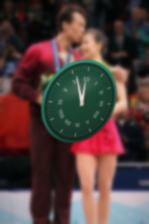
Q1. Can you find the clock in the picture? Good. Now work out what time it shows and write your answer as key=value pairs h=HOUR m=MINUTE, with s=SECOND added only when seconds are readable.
h=11 m=56
